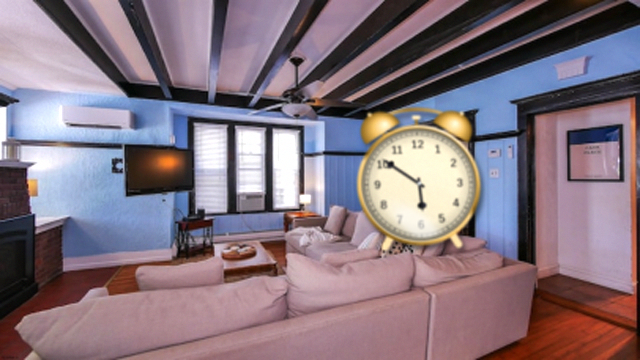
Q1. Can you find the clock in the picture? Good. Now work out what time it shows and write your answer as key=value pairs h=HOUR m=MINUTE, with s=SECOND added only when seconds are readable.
h=5 m=51
